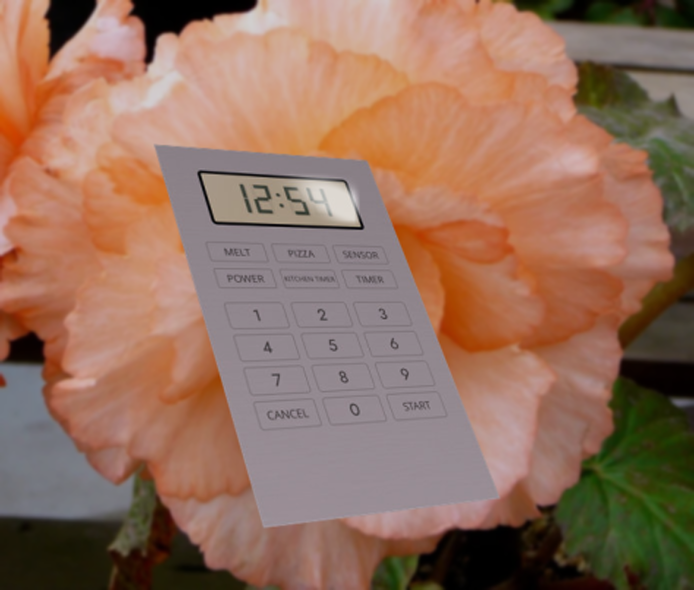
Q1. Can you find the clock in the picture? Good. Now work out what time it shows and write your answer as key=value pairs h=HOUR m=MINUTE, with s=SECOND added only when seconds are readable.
h=12 m=54
